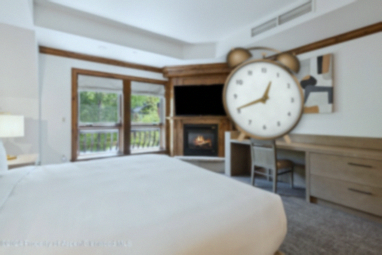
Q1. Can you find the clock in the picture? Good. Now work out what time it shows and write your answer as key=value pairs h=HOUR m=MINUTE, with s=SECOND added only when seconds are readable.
h=12 m=41
